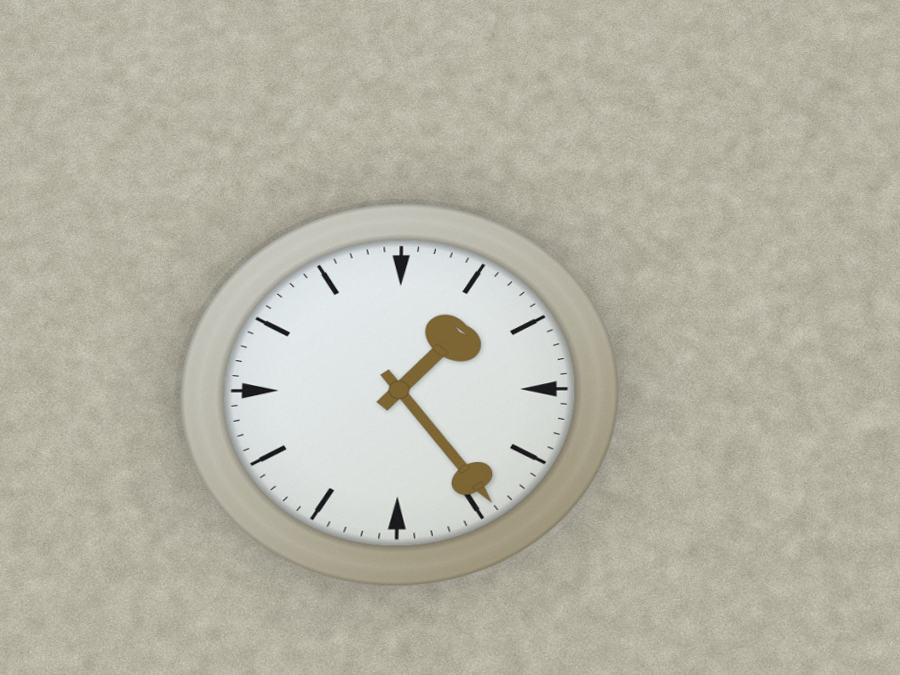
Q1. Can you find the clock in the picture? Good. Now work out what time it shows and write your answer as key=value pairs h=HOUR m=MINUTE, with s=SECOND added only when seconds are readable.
h=1 m=24
